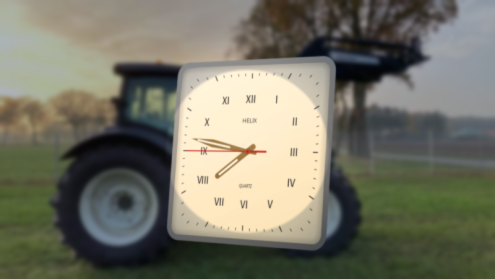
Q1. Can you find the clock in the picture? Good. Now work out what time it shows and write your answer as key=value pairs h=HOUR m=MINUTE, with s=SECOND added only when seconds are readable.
h=7 m=46 s=45
